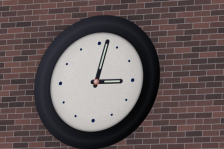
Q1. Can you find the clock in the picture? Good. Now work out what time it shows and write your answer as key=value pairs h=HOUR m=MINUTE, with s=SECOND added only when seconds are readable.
h=3 m=2
